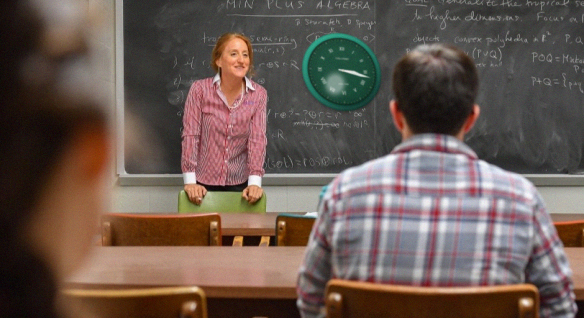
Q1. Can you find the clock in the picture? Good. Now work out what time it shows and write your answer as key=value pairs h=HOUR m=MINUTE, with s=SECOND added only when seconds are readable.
h=3 m=17
